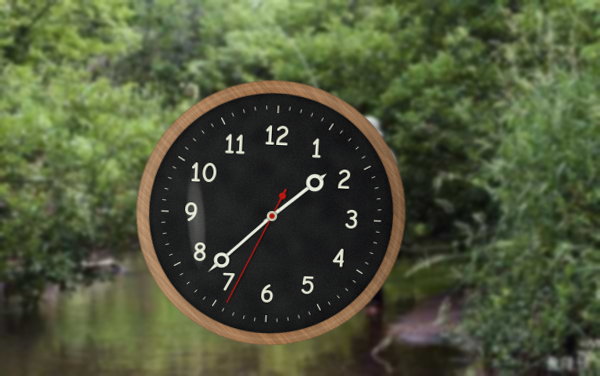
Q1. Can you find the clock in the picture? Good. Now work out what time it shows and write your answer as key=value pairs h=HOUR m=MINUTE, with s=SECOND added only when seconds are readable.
h=1 m=37 s=34
